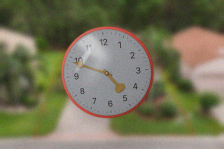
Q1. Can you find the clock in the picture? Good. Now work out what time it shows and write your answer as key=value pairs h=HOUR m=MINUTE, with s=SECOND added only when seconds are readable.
h=4 m=49
